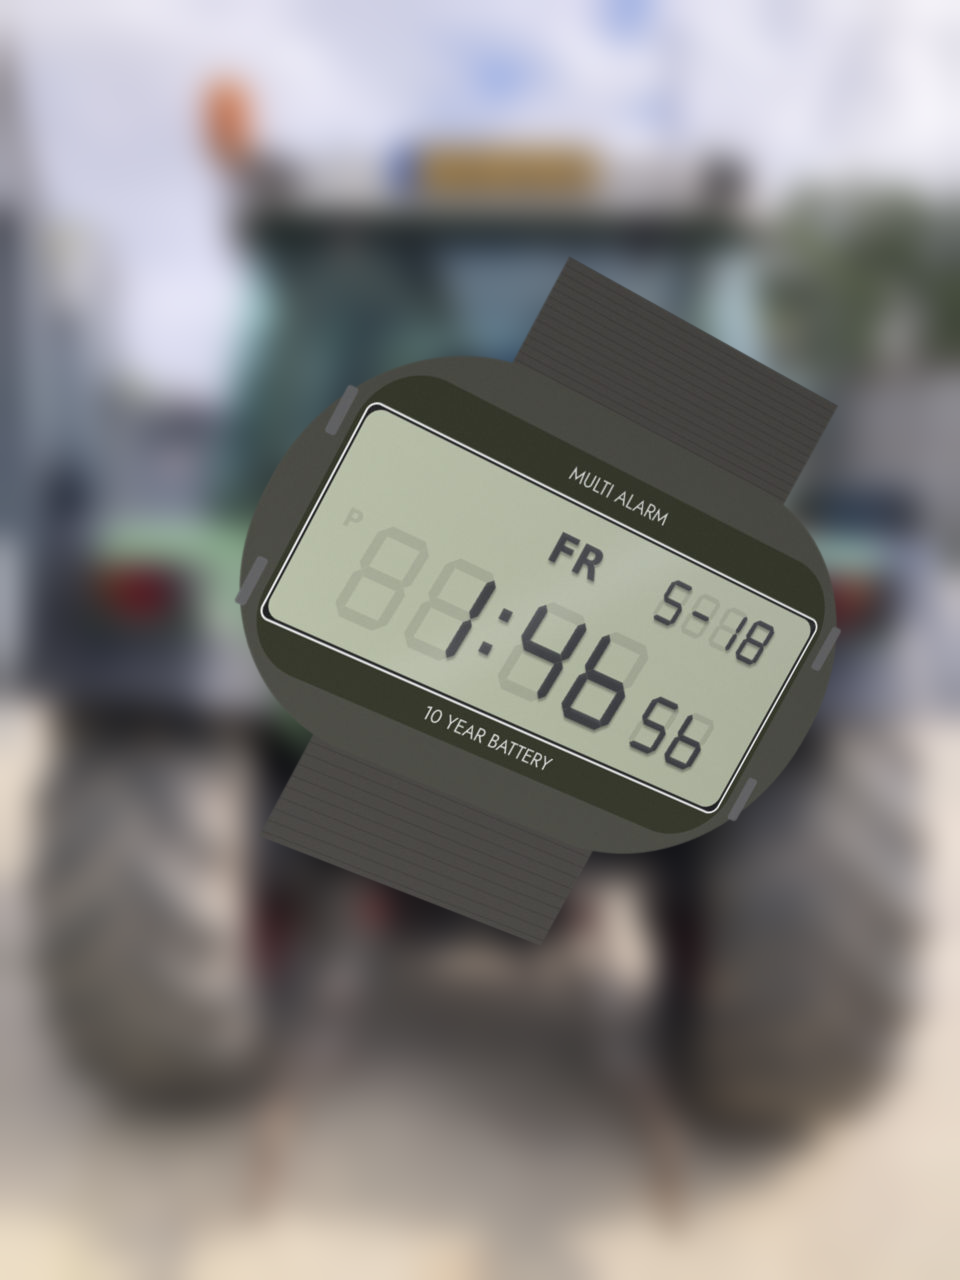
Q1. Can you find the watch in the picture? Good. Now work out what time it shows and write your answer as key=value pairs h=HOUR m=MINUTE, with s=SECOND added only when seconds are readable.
h=1 m=46 s=56
